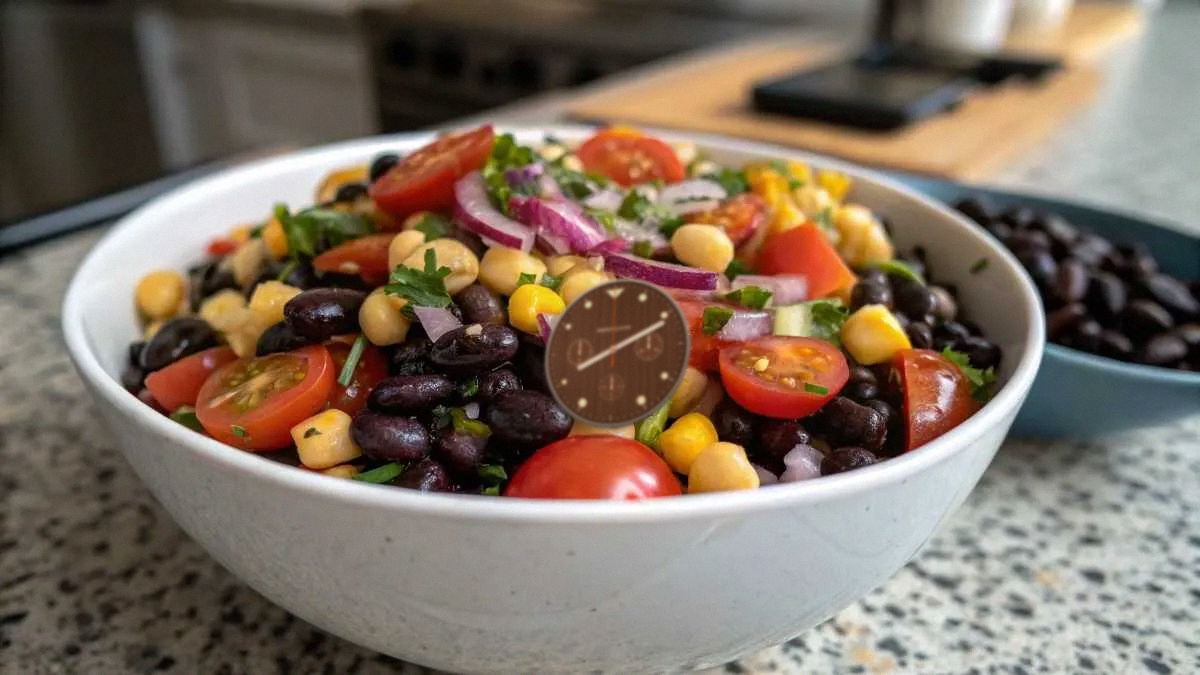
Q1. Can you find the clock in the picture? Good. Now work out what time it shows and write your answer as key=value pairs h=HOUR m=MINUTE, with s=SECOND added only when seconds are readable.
h=8 m=11
